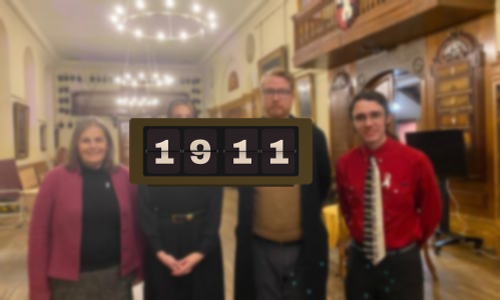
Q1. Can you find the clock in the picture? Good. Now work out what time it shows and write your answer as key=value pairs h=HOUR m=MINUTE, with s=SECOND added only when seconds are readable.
h=19 m=11
